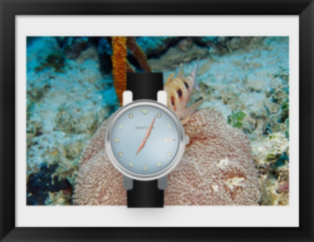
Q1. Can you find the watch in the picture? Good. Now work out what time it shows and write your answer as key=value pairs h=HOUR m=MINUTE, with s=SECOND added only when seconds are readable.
h=7 m=4
